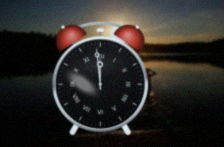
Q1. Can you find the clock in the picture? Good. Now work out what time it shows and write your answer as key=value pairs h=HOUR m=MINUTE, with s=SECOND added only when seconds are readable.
h=11 m=59
